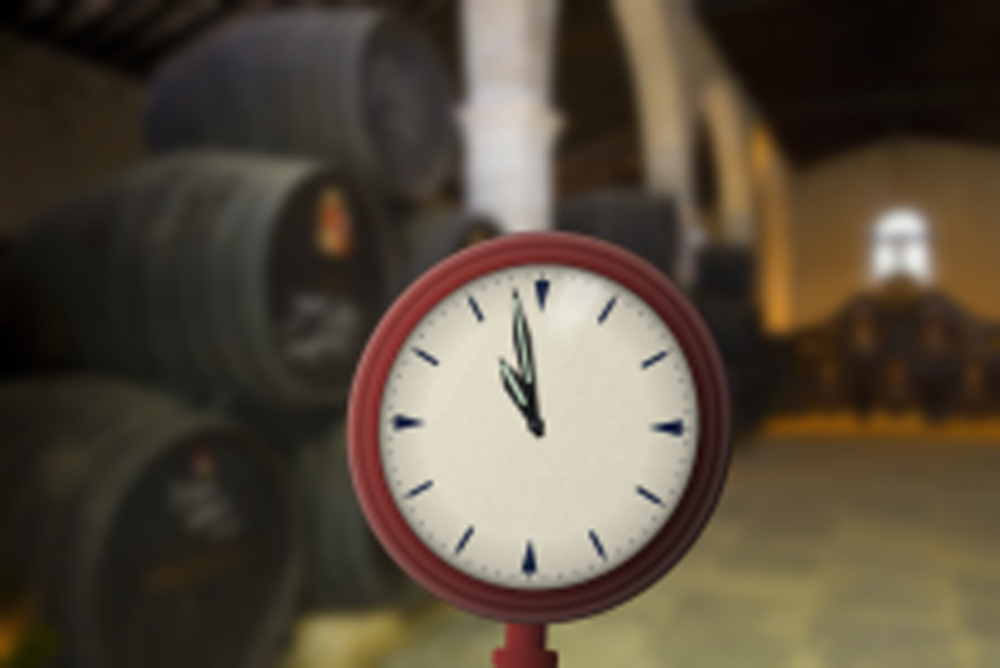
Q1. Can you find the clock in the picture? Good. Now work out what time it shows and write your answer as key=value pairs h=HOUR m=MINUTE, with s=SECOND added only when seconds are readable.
h=10 m=58
